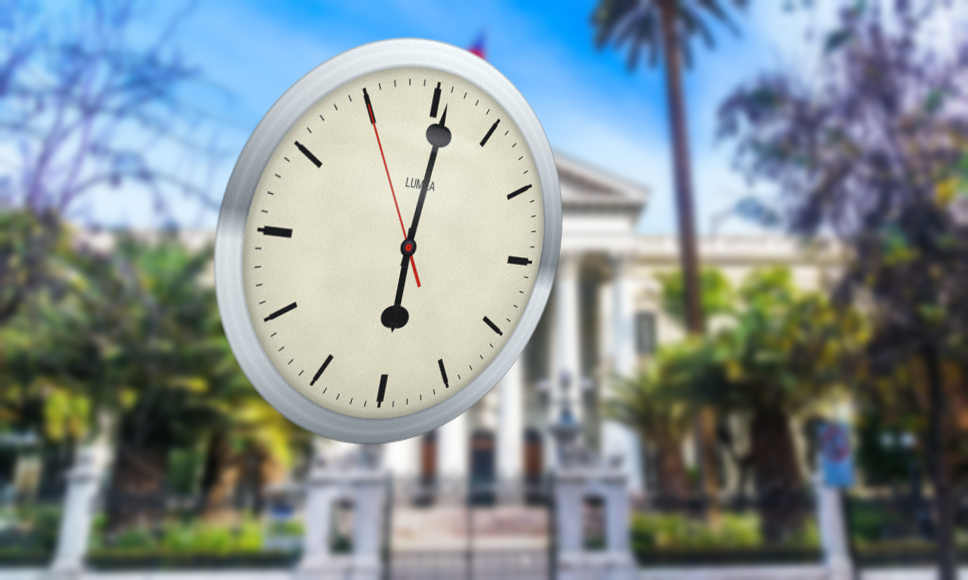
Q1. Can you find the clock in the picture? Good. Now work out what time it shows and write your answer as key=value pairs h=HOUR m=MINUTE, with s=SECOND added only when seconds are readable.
h=6 m=0 s=55
